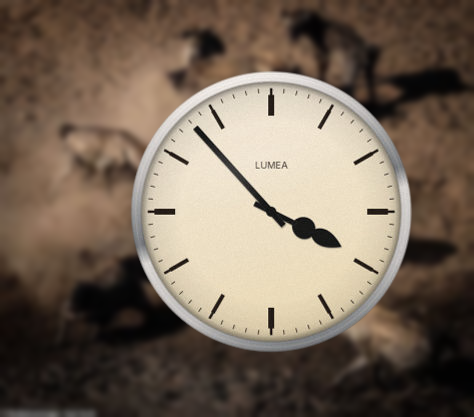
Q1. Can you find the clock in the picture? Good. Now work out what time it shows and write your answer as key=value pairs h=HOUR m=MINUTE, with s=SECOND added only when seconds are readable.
h=3 m=53
